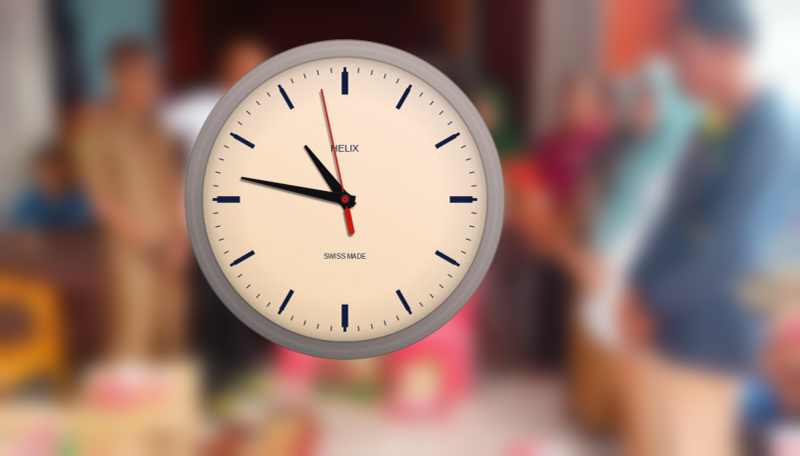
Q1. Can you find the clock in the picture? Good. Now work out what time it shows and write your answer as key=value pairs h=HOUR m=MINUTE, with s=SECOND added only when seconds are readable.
h=10 m=46 s=58
